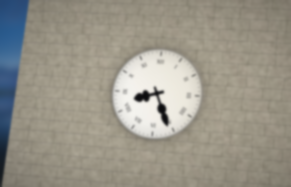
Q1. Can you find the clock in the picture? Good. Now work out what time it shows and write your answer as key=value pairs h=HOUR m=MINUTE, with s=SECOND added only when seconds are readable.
h=8 m=26
